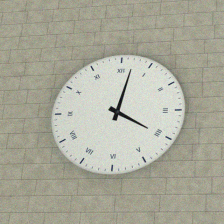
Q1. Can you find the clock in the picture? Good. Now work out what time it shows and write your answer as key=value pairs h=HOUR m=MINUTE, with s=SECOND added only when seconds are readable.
h=4 m=2
